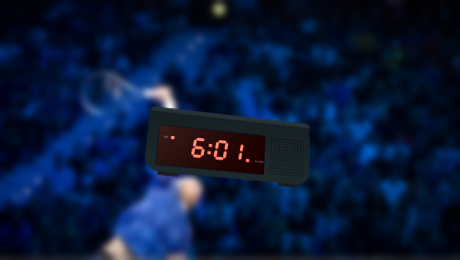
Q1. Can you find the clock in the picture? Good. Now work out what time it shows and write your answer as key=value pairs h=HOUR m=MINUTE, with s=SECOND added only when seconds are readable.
h=6 m=1
